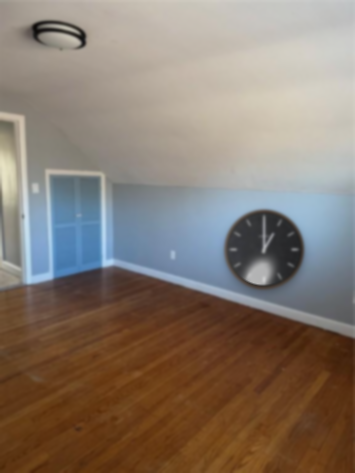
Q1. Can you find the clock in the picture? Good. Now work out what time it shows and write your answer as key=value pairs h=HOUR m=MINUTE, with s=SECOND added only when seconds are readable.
h=1 m=0
